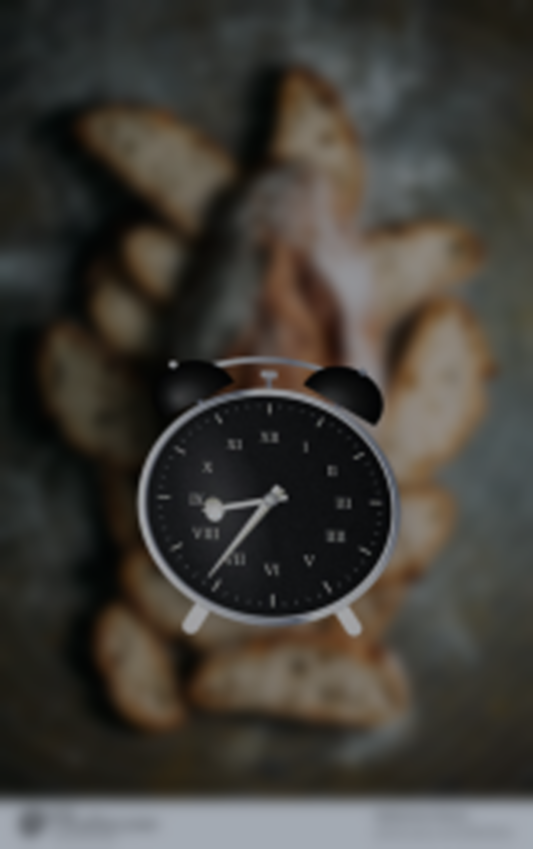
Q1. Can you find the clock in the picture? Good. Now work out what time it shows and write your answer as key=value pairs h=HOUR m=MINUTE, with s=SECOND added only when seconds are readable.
h=8 m=36
